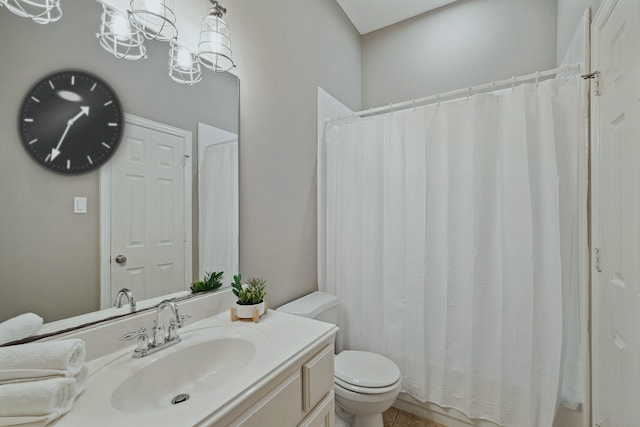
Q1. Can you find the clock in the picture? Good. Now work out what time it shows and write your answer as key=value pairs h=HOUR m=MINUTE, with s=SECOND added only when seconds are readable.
h=1 m=34
